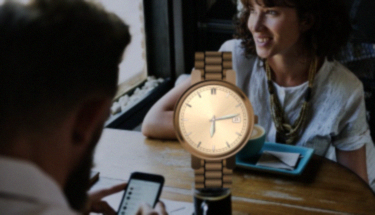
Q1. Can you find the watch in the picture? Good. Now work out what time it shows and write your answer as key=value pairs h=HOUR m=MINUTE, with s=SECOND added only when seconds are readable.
h=6 m=13
